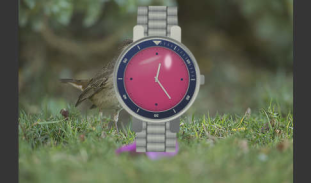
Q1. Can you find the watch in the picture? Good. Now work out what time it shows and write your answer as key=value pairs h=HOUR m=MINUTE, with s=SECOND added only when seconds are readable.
h=12 m=24
